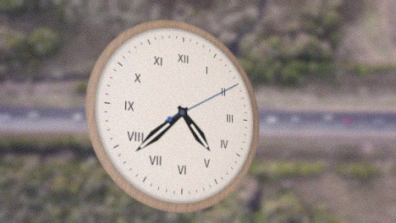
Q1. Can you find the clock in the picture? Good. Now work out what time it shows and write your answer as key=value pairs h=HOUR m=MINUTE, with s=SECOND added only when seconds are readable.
h=4 m=38 s=10
